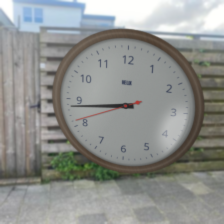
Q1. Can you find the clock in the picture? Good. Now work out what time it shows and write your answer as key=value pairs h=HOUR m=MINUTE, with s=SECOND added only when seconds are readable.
h=8 m=43 s=41
